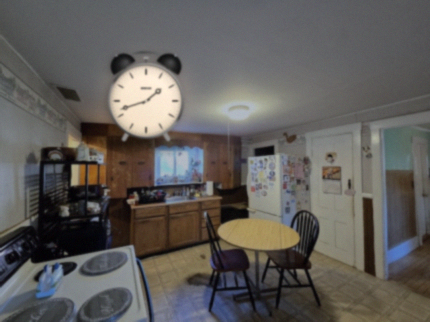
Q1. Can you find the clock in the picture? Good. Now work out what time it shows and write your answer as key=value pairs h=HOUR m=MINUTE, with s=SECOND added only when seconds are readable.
h=1 m=42
